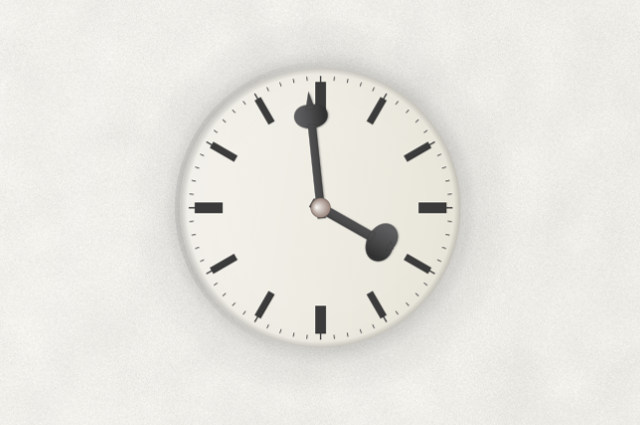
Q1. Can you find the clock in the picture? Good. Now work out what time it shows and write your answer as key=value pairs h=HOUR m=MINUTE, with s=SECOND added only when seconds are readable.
h=3 m=59
